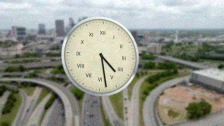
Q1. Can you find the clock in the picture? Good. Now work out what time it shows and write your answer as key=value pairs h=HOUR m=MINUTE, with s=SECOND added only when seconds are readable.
h=4 m=28
